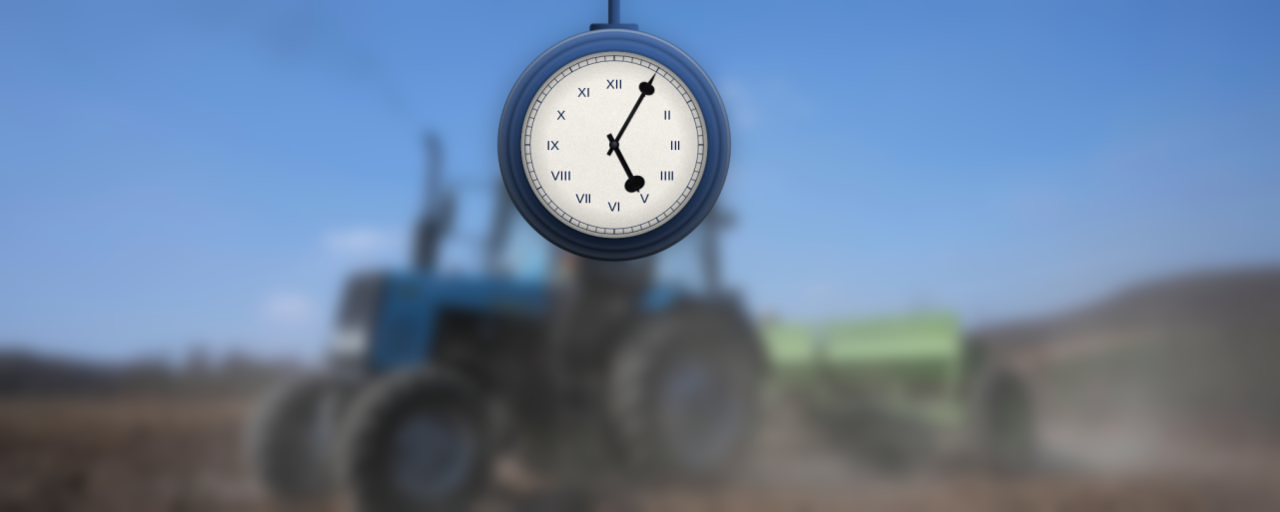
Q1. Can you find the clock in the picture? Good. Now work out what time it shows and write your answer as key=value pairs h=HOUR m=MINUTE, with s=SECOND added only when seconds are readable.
h=5 m=5
